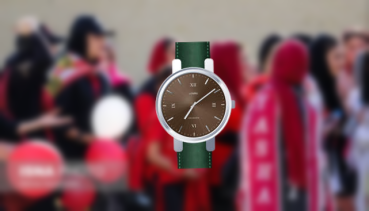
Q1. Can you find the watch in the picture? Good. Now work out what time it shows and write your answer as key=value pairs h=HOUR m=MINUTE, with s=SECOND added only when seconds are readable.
h=7 m=9
